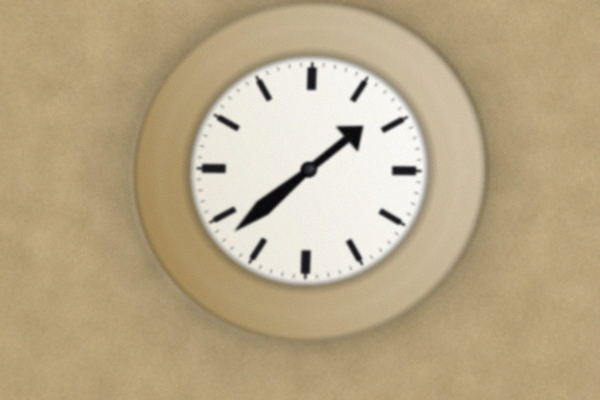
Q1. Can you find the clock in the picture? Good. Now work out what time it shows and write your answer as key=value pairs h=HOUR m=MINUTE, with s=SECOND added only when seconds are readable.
h=1 m=38
